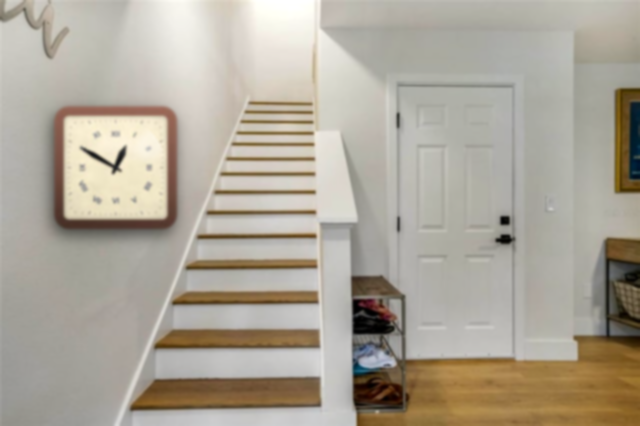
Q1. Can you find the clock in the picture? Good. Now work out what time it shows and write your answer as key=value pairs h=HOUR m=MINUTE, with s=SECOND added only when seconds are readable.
h=12 m=50
